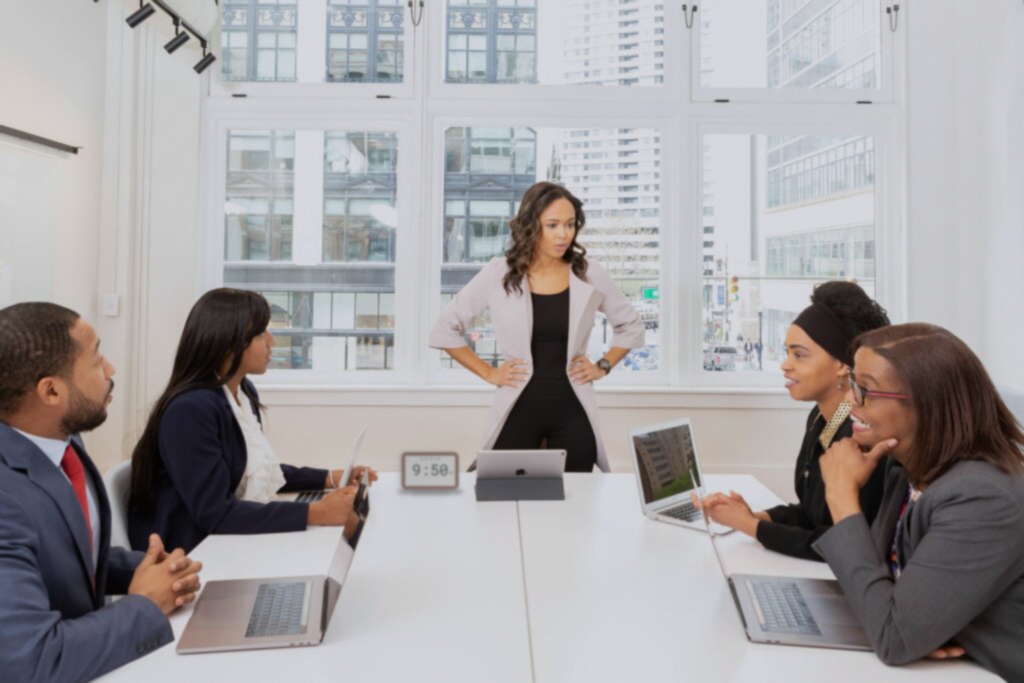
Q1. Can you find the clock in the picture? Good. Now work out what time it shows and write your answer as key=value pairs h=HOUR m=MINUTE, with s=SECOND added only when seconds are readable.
h=9 m=50
